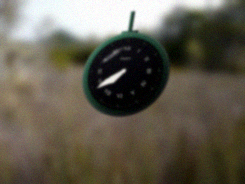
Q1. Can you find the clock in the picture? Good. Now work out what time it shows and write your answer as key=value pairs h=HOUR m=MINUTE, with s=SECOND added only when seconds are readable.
h=7 m=39
